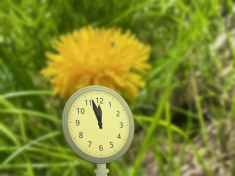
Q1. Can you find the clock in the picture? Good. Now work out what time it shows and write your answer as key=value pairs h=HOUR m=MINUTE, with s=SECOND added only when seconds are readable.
h=11 m=57
